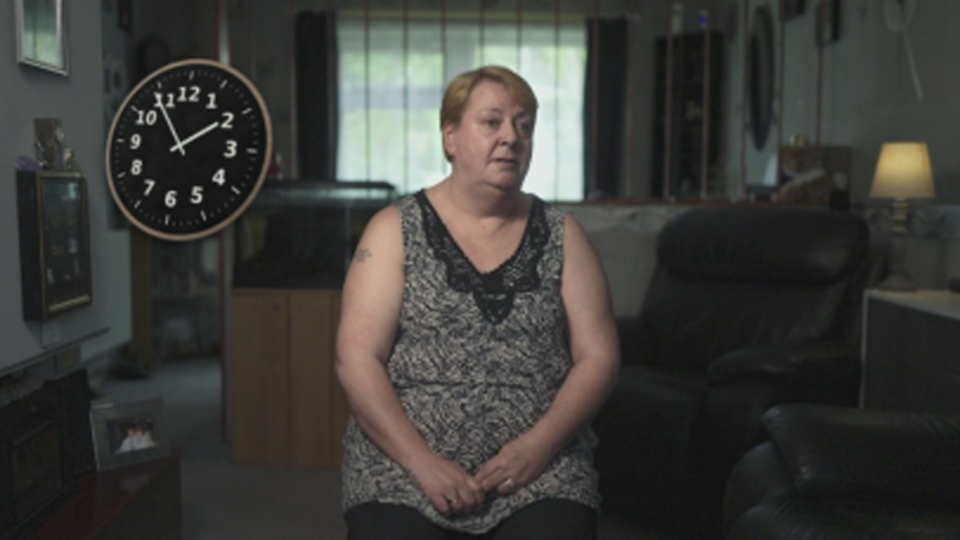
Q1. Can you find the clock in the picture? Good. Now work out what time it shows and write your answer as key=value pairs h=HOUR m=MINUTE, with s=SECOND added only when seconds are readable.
h=1 m=54
